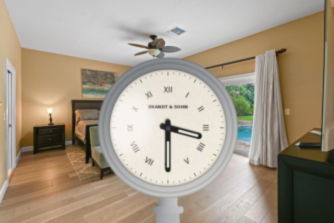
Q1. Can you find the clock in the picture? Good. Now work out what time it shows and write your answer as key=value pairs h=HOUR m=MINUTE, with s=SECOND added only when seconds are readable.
h=3 m=30
